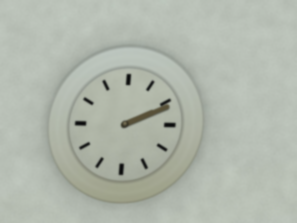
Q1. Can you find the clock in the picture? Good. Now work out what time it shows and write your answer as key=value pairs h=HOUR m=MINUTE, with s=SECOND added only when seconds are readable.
h=2 m=11
